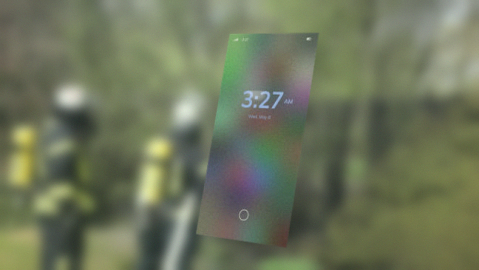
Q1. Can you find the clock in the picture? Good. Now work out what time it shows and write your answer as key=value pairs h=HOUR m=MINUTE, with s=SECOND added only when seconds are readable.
h=3 m=27
